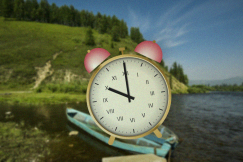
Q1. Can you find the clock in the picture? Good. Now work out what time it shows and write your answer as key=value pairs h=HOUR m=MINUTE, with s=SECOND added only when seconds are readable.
h=10 m=0
